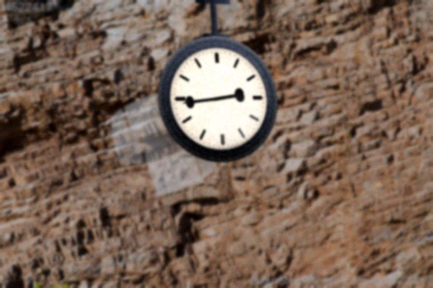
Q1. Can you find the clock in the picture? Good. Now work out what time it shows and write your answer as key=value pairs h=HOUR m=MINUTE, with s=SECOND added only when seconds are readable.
h=2 m=44
